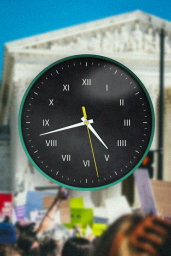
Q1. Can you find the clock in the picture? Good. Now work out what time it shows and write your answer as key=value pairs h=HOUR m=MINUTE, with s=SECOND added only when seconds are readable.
h=4 m=42 s=28
